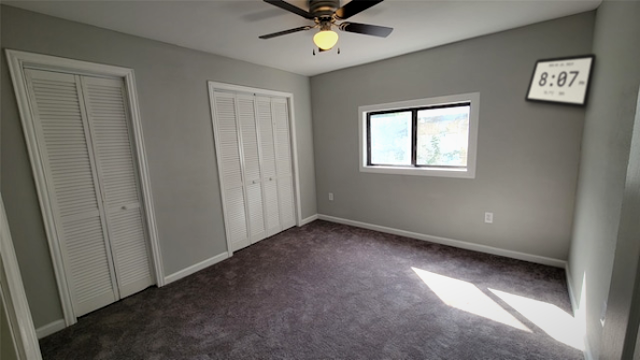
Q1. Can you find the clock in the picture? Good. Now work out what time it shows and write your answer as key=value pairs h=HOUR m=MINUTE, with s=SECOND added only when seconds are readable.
h=8 m=7
